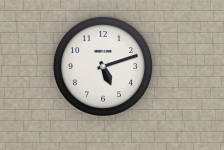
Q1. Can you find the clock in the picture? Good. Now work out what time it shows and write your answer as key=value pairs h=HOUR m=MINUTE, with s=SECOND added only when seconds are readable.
h=5 m=12
